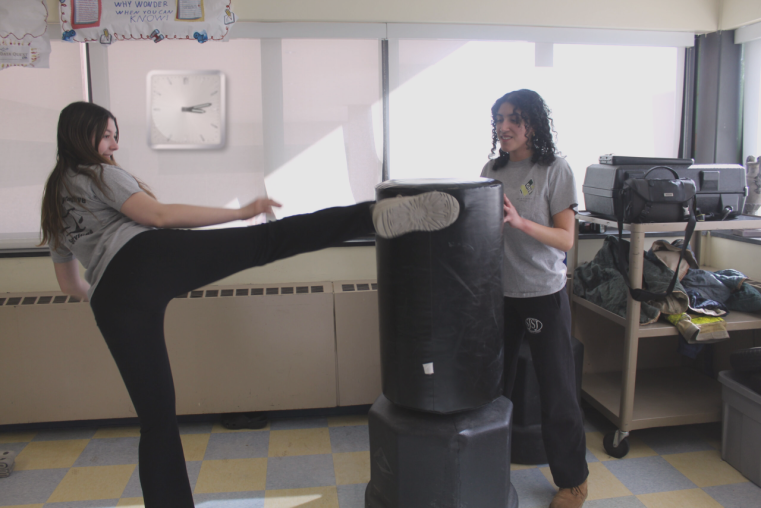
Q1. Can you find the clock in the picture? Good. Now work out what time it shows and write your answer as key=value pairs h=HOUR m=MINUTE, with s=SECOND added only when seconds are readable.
h=3 m=13
